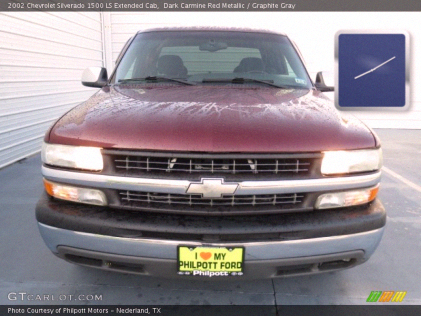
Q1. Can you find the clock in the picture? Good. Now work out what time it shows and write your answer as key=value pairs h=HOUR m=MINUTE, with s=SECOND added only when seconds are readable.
h=8 m=10
